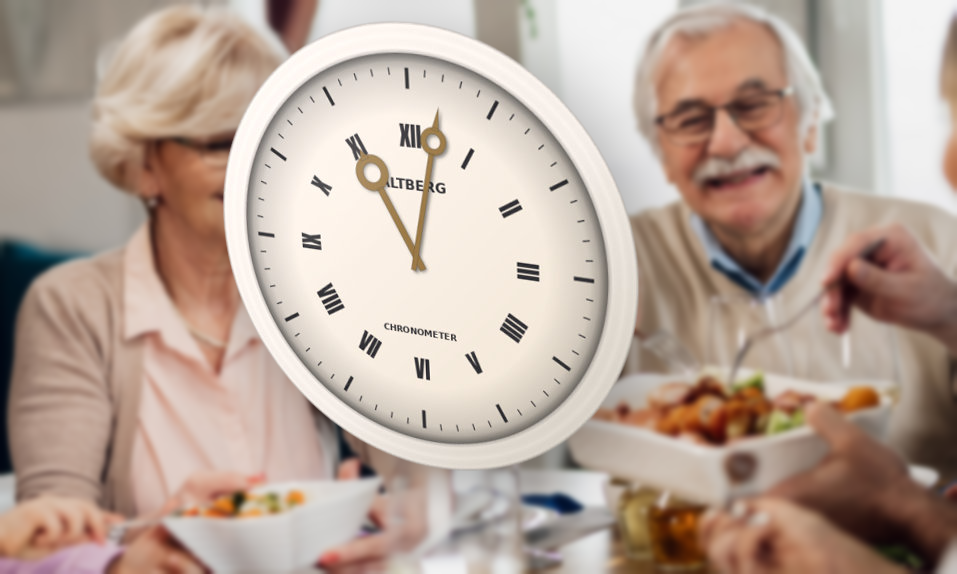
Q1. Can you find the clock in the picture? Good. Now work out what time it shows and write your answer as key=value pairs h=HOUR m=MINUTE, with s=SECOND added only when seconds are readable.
h=11 m=2
